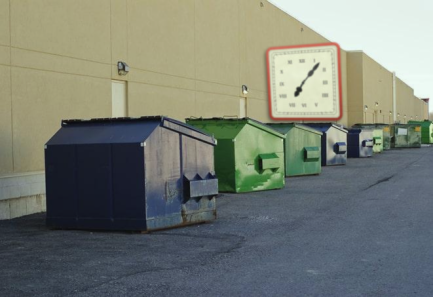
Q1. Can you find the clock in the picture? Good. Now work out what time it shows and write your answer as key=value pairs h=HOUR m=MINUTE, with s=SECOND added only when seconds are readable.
h=7 m=7
